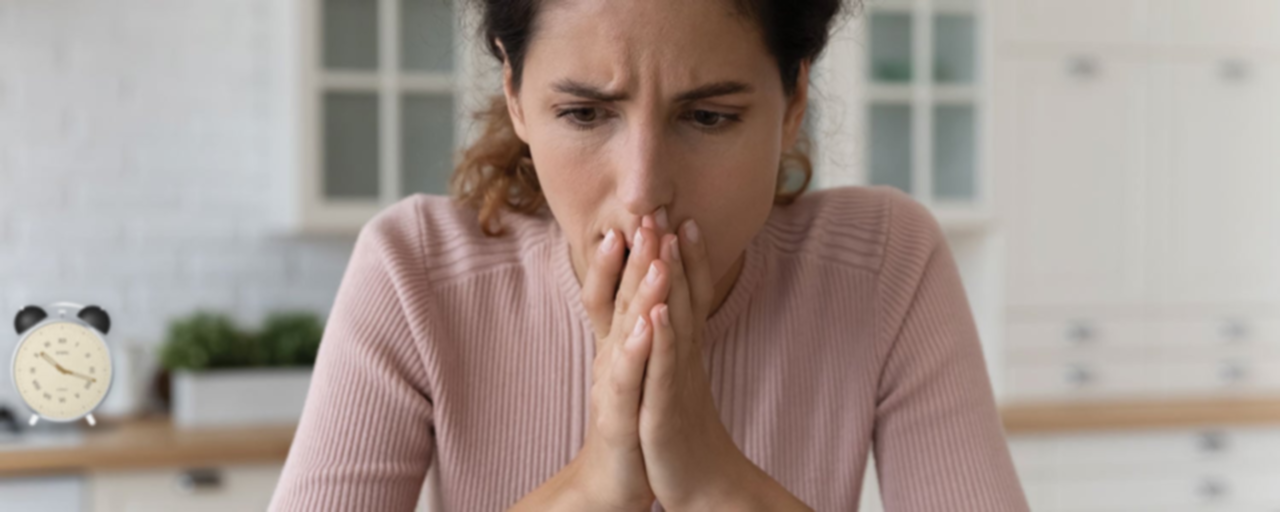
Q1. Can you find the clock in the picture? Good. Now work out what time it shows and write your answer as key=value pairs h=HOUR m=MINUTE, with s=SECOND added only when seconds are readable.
h=10 m=18
